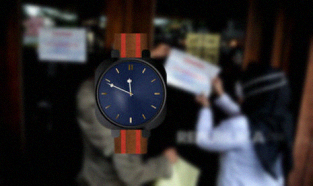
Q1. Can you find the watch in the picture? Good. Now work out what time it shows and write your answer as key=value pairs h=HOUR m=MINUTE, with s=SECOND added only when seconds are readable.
h=11 m=49
